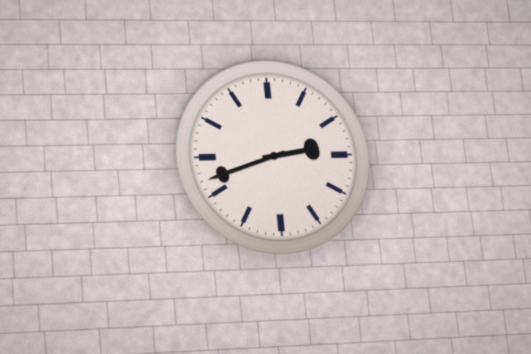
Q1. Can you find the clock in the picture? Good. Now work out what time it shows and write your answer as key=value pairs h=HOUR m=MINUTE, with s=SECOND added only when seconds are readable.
h=2 m=42
